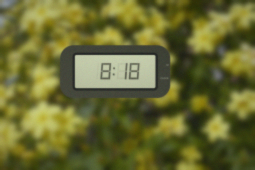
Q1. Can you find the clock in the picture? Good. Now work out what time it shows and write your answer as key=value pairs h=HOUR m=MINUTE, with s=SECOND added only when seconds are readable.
h=8 m=18
